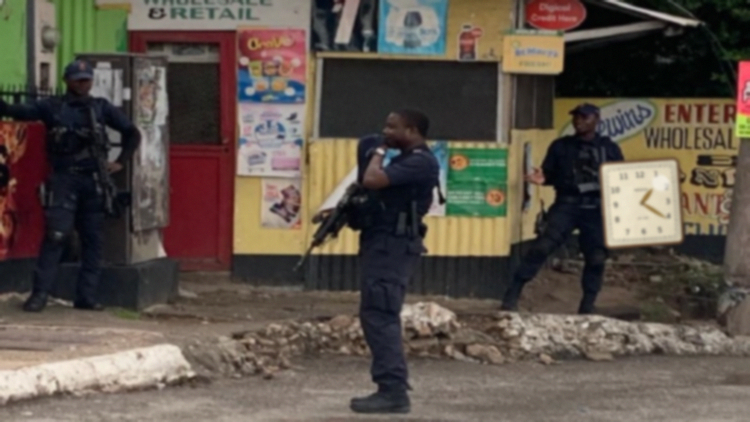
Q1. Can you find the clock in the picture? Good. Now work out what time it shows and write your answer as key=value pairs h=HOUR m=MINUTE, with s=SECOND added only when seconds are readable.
h=1 m=21
